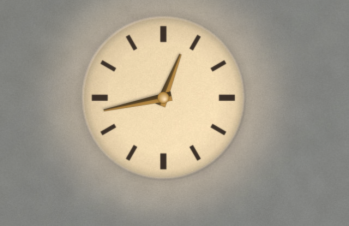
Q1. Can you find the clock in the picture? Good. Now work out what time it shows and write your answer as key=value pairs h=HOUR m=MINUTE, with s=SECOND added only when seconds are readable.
h=12 m=43
